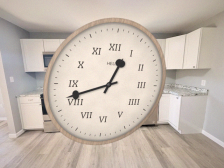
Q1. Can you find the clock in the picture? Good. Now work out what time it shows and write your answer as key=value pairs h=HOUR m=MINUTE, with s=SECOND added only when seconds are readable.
h=12 m=42
